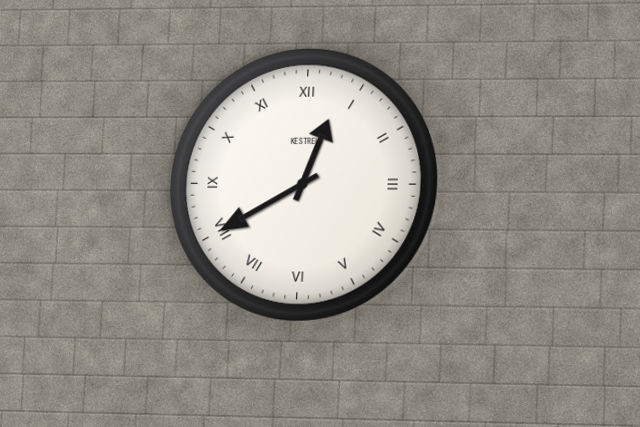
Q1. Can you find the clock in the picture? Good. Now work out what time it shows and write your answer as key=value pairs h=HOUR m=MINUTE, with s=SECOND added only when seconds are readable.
h=12 m=40
